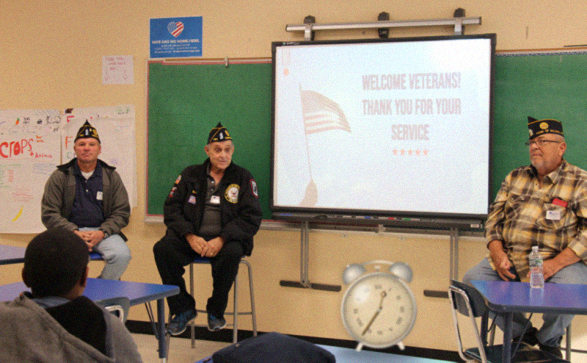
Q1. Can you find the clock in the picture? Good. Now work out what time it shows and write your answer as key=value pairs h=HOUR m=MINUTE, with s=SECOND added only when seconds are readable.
h=12 m=36
